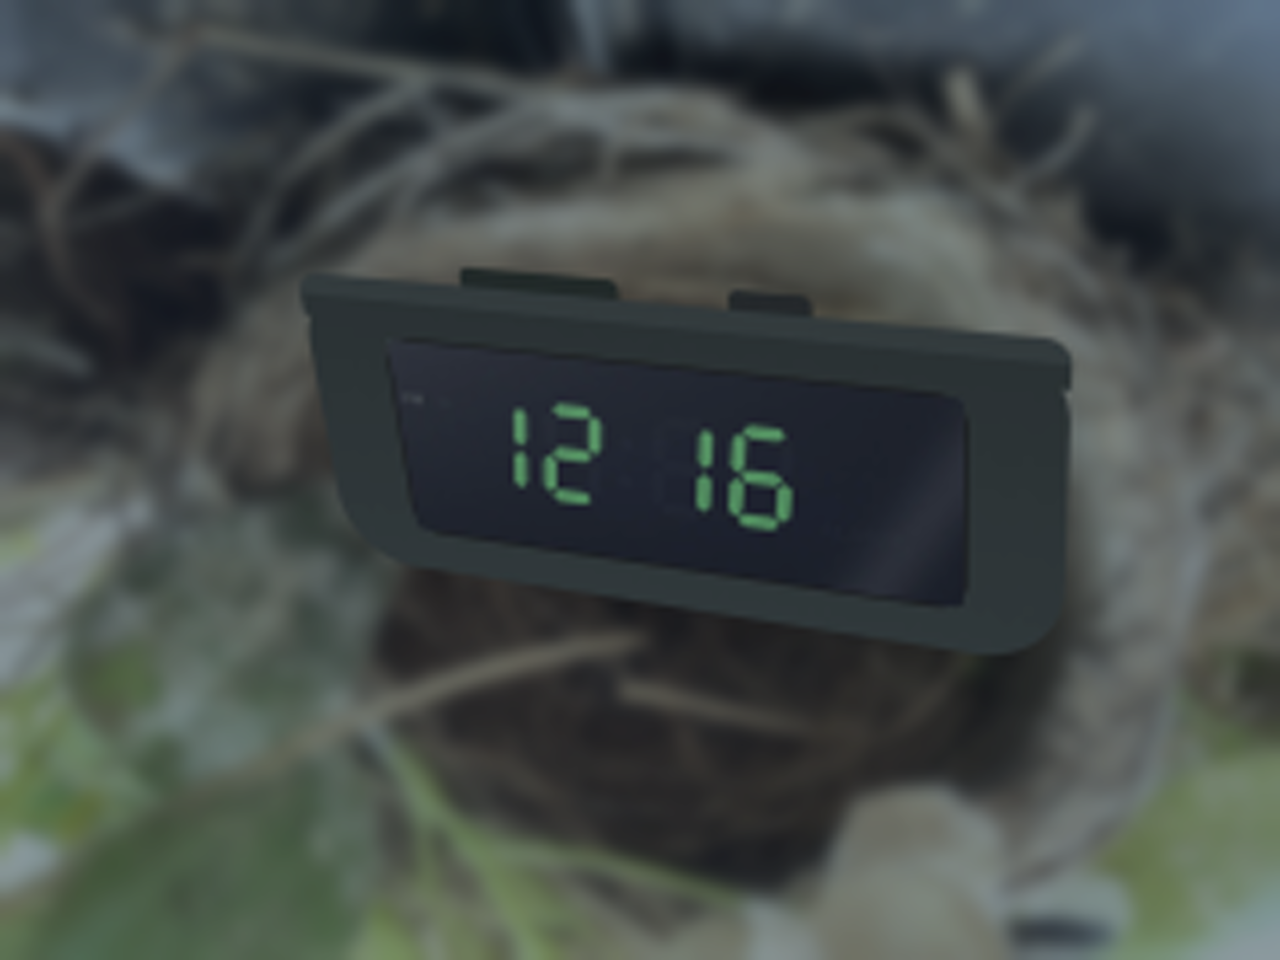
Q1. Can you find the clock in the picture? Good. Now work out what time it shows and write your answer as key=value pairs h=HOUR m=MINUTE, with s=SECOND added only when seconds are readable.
h=12 m=16
